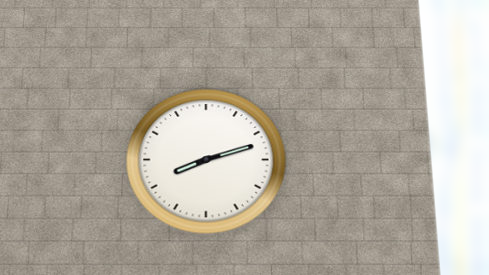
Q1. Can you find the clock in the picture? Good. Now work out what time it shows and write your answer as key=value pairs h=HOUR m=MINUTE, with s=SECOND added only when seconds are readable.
h=8 m=12
